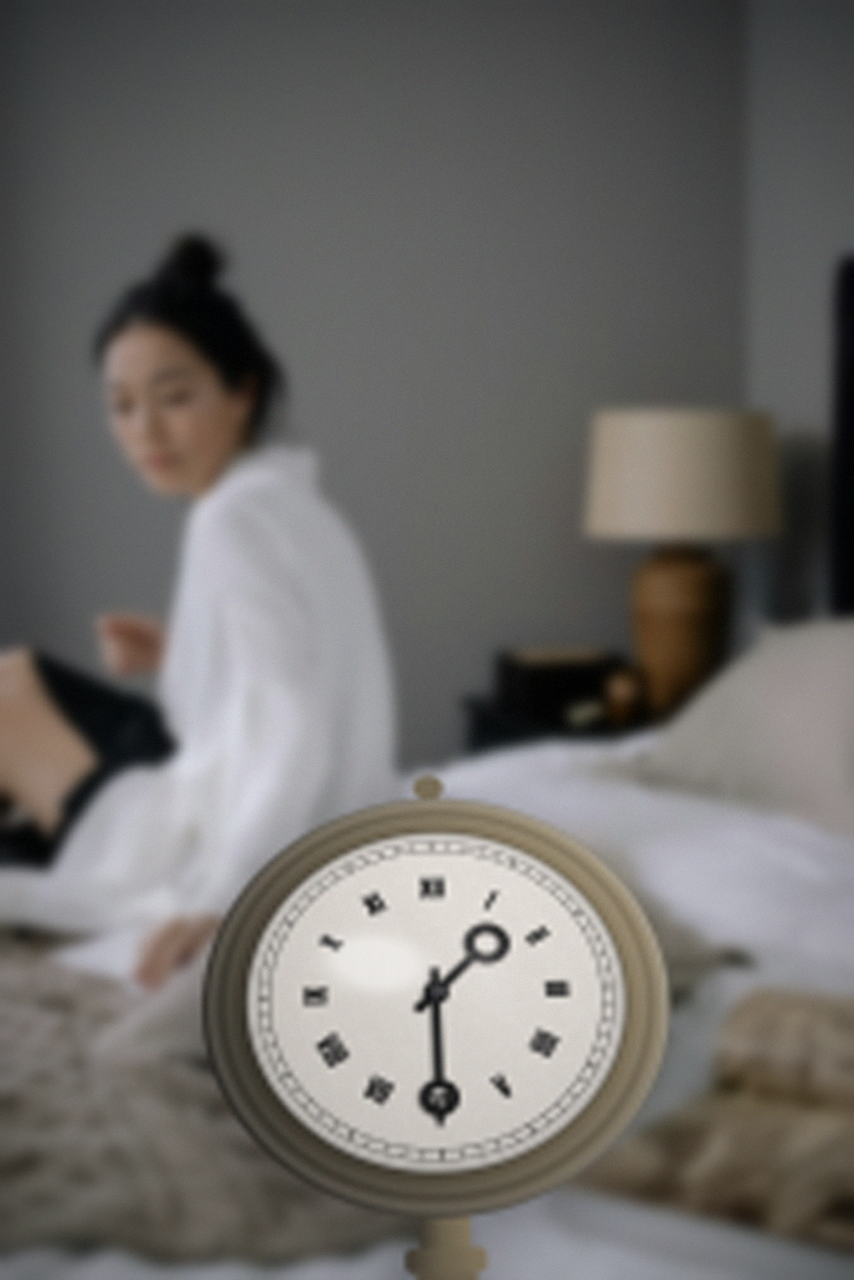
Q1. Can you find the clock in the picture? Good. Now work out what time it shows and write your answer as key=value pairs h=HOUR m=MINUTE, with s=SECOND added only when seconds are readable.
h=1 m=30
